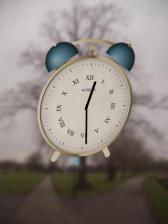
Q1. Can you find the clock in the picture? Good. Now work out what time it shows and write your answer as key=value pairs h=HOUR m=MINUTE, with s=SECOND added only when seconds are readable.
h=12 m=29
